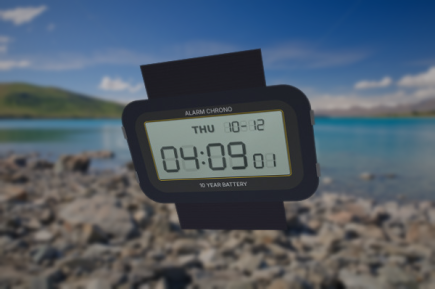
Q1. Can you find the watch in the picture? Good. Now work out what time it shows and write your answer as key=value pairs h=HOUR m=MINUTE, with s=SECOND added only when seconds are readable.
h=4 m=9 s=1
